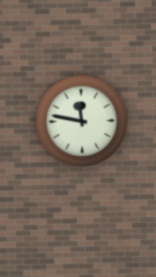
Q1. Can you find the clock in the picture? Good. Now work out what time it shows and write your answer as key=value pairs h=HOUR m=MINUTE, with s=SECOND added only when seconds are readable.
h=11 m=47
